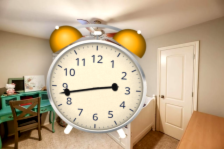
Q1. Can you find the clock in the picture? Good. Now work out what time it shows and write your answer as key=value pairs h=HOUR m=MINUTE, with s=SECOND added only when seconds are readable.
h=2 m=43
